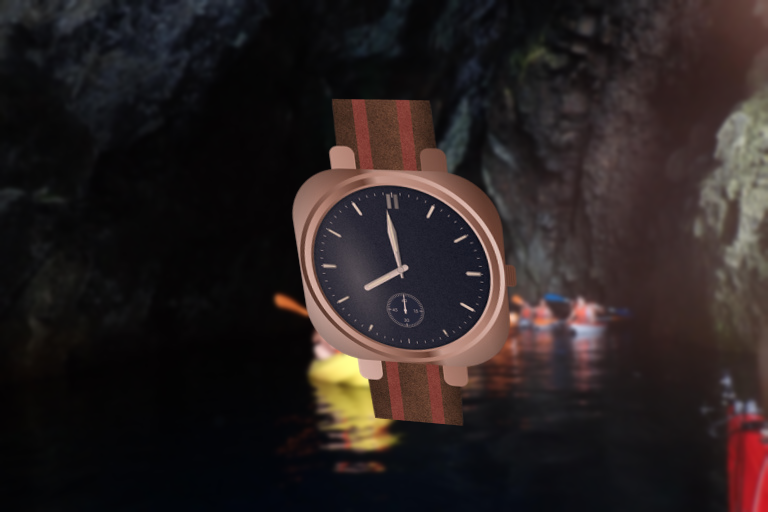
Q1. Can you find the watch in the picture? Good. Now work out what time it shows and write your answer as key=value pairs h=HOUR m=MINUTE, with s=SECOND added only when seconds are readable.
h=7 m=59
